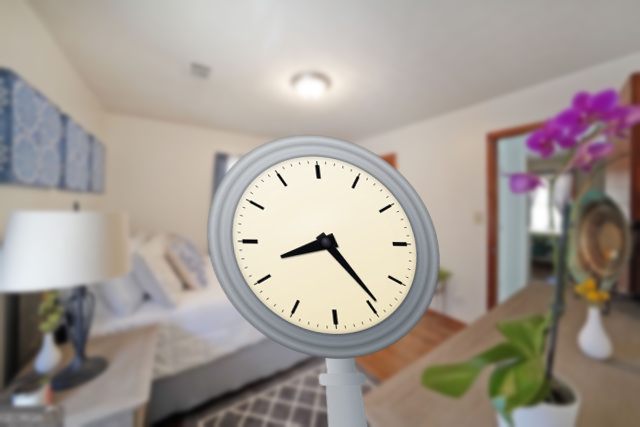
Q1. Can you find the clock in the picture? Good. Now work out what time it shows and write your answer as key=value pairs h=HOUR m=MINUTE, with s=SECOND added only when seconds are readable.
h=8 m=24
